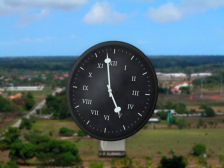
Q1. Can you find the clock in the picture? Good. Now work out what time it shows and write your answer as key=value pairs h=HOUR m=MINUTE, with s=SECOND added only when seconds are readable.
h=4 m=58
